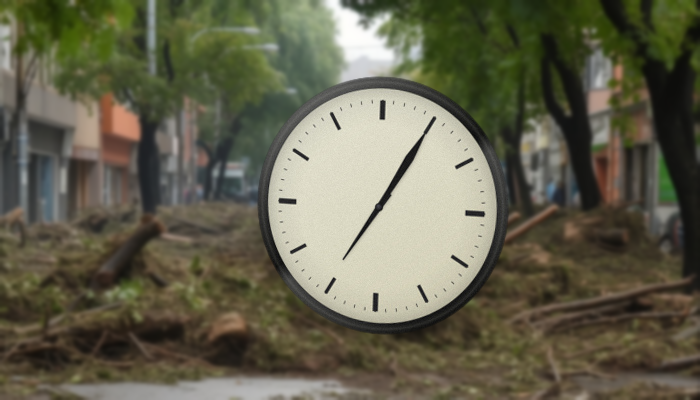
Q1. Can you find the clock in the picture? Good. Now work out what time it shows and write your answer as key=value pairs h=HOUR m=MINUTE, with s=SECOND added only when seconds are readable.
h=7 m=5
